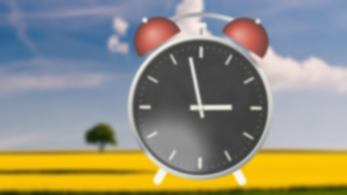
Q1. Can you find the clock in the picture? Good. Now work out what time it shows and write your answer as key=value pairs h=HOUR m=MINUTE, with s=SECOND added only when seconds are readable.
h=2 m=58
